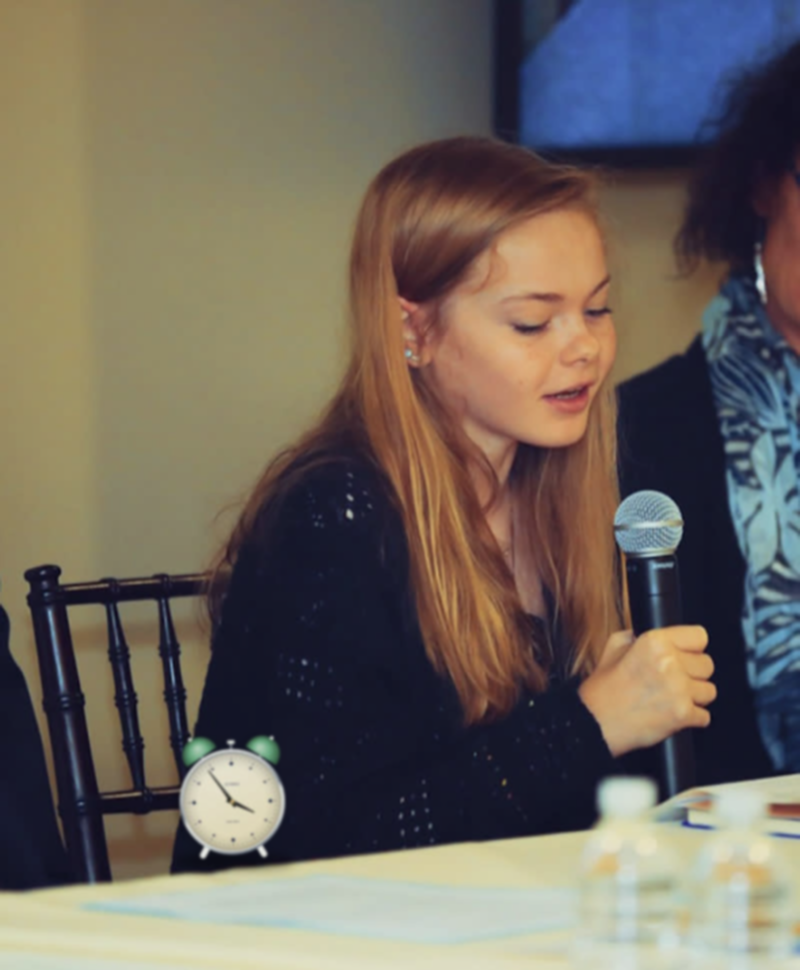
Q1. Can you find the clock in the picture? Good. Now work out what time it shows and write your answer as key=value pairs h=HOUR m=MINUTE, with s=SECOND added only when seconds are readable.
h=3 m=54
